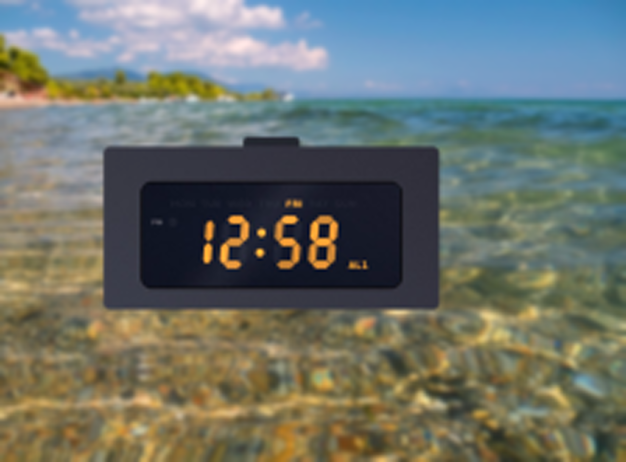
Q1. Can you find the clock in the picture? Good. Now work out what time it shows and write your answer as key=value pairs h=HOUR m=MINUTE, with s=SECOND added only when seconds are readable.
h=12 m=58
